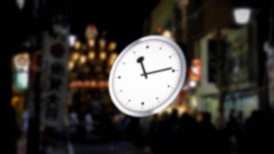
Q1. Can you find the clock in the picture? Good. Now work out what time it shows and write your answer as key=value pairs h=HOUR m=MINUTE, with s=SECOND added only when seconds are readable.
h=11 m=14
